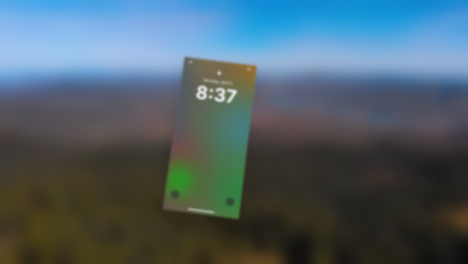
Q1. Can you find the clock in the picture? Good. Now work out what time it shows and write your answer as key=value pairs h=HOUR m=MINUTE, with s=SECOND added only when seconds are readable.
h=8 m=37
